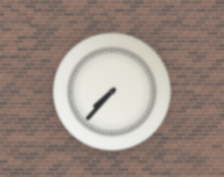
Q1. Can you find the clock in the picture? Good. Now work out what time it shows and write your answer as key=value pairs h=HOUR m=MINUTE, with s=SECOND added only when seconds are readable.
h=7 m=37
